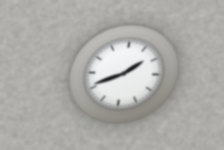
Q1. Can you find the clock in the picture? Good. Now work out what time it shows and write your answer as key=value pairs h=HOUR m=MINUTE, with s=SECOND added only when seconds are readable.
h=1 m=41
